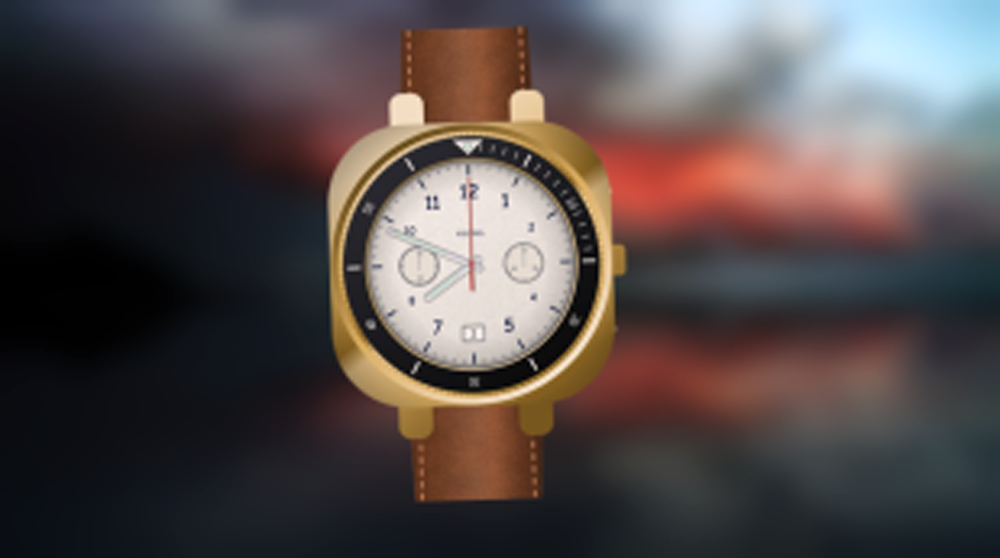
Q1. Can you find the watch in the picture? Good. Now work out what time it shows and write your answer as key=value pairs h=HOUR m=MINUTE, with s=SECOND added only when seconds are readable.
h=7 m=49
